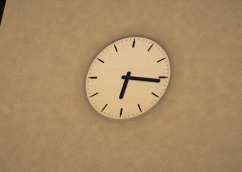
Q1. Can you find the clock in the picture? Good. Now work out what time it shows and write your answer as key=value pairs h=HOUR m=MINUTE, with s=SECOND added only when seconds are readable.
h=6 m=16
